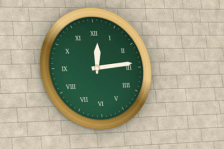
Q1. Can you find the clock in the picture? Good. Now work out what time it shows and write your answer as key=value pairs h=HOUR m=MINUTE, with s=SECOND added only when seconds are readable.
h=12 m=14
